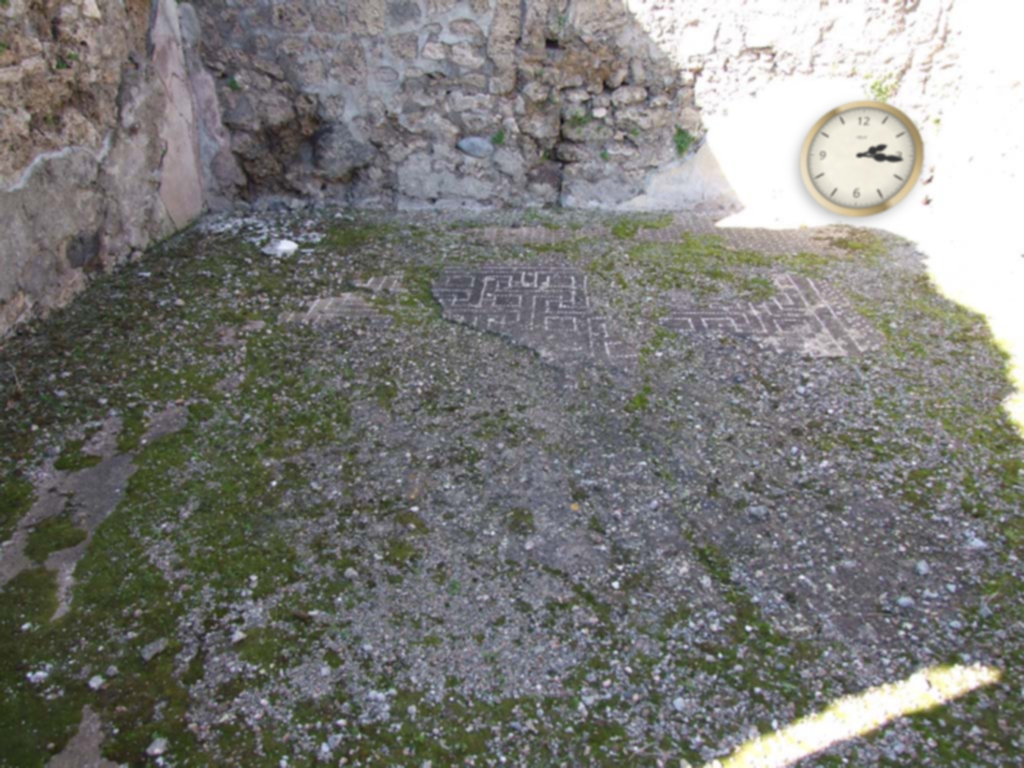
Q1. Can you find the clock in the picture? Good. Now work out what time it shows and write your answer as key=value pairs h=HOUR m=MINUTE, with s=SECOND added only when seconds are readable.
h=2 m=16
